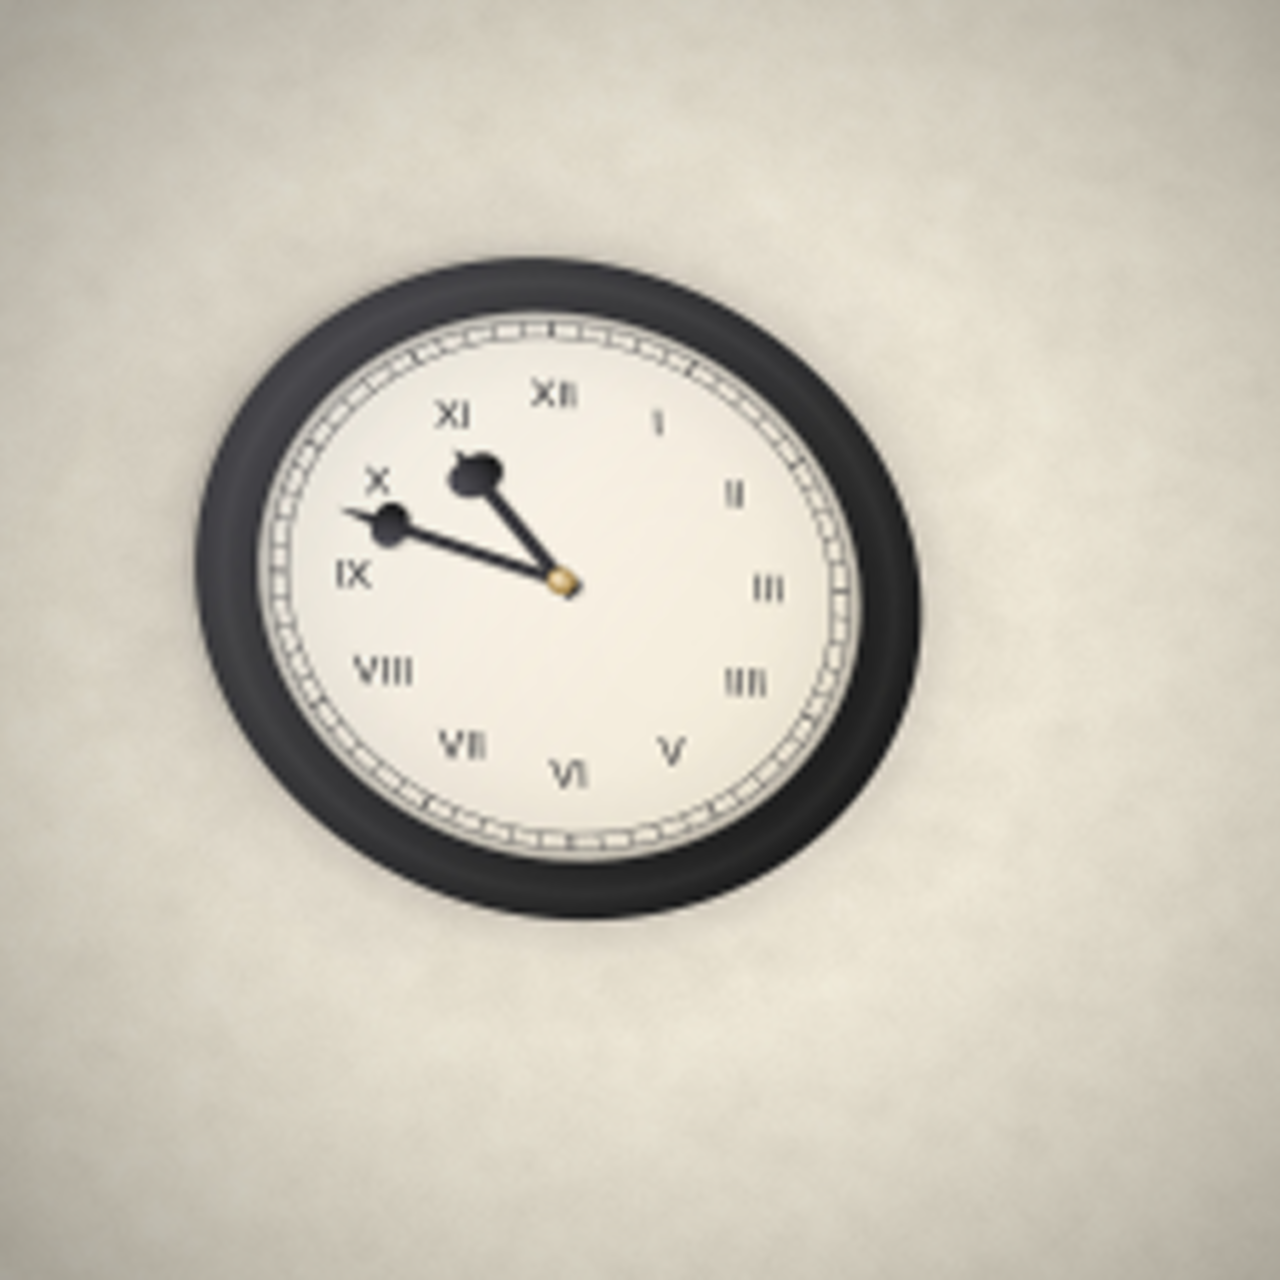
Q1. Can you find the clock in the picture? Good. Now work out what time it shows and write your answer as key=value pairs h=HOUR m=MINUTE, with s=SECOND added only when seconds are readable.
h=10 m=48
